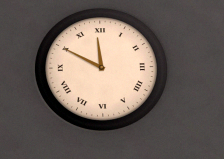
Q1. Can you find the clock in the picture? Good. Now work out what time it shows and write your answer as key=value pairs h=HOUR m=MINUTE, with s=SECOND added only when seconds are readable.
h=11 m=50
